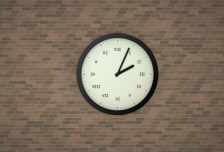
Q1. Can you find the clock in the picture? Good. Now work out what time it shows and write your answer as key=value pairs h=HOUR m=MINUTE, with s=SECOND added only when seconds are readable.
h=2 m=4
